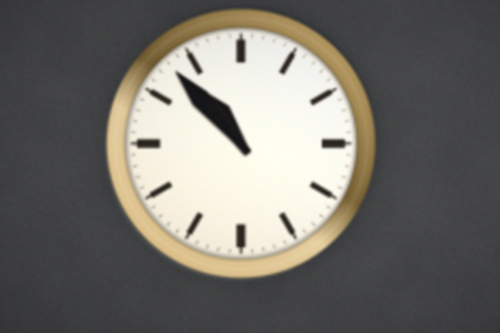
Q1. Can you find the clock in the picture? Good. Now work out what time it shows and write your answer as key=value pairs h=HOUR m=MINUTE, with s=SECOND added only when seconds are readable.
h=10 m=53
